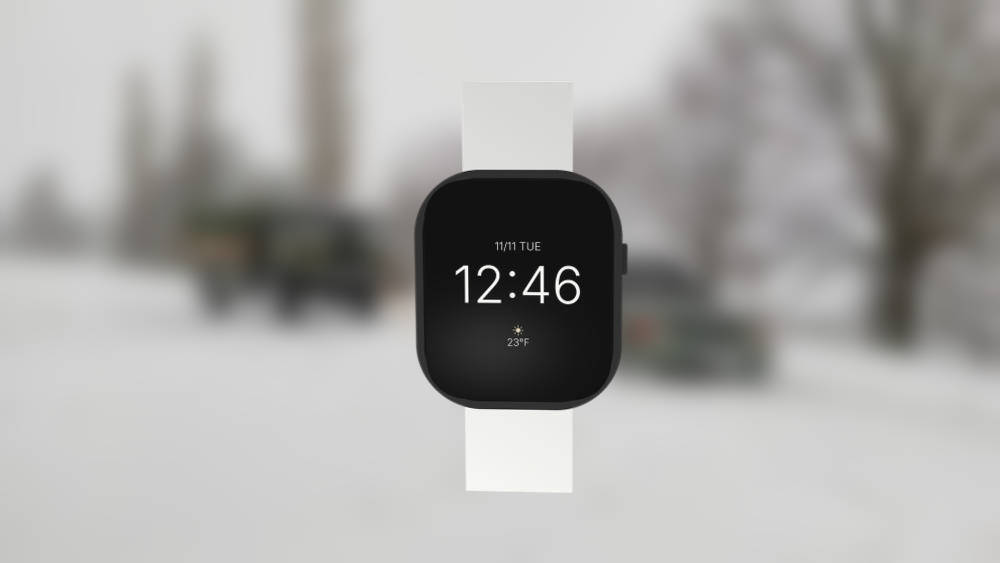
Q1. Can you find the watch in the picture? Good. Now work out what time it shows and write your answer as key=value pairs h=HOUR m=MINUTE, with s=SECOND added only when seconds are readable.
h=12 m=46
